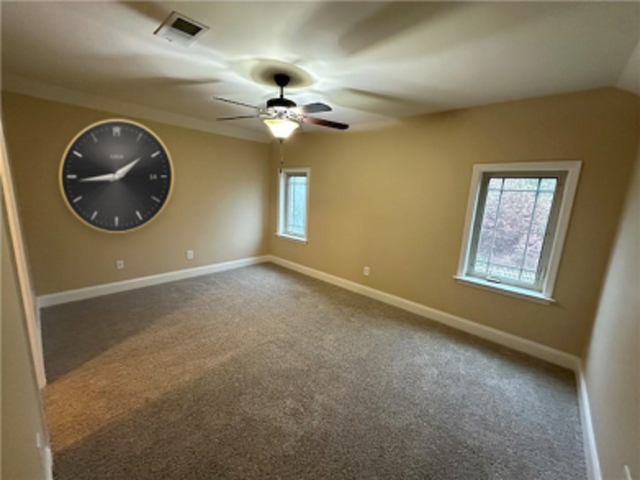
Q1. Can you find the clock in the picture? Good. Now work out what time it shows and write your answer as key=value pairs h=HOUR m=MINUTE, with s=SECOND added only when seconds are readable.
h=1 m=44
